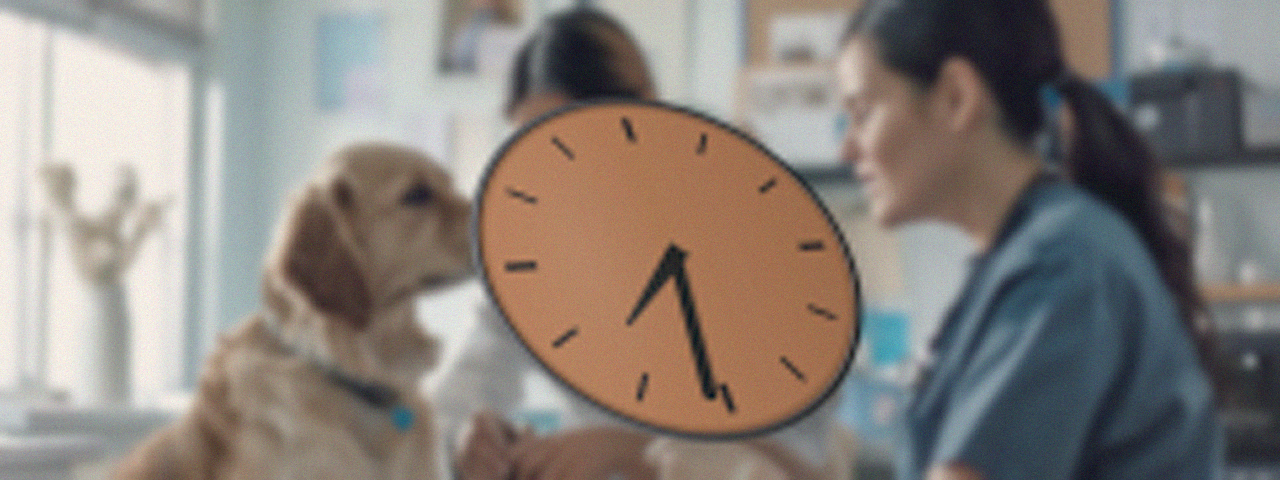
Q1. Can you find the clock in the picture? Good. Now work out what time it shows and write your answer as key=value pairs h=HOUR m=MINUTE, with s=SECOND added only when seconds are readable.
h=7 m=31
